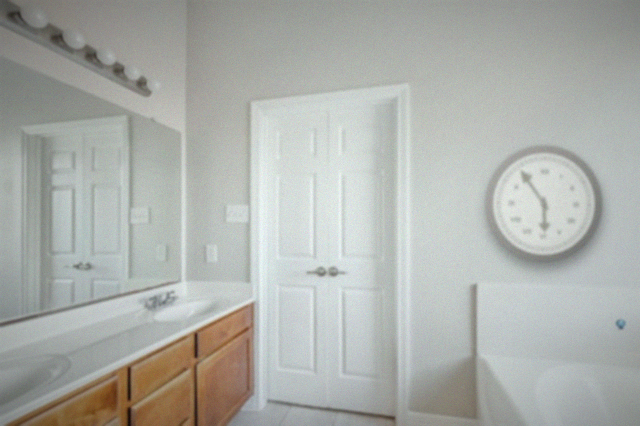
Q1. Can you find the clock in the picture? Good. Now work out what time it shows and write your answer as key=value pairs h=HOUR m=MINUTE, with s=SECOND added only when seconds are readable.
h=5 m=54
